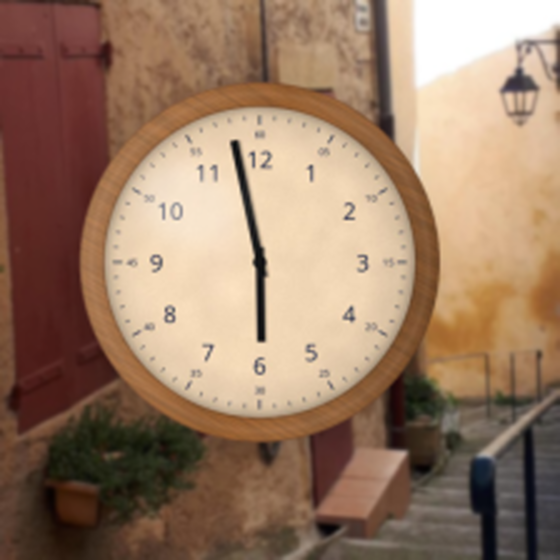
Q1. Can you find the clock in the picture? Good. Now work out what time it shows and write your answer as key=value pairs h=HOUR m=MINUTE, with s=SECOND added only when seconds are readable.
h=5 m=58
